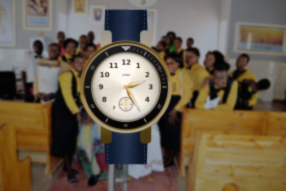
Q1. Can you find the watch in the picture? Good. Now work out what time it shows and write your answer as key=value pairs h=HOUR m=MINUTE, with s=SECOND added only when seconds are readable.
h=2 m=25
